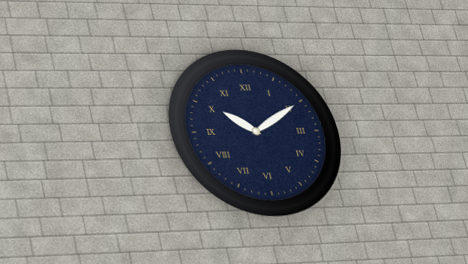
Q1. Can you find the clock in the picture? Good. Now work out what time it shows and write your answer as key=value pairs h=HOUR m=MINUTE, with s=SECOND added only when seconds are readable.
h=10 m=10
